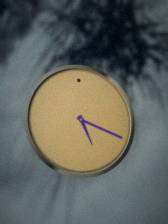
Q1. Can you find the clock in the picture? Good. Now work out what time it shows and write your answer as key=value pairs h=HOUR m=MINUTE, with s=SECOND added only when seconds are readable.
h=5 m=19
